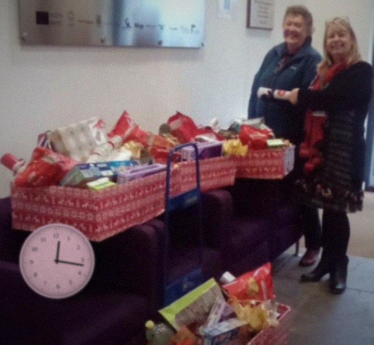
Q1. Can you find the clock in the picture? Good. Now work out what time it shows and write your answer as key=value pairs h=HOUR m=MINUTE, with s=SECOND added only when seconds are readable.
h=12 m=17
